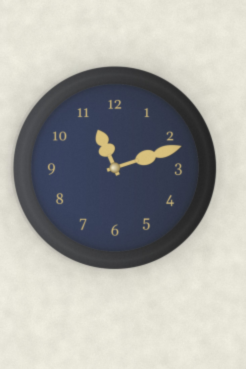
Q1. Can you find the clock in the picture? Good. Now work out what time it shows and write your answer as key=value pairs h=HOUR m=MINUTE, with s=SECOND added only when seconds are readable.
h=11 m=12
